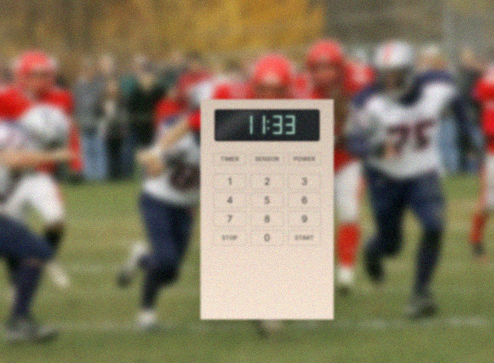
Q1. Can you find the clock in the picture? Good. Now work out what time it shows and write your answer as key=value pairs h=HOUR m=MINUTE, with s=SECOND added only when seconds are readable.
h=11 m=33
